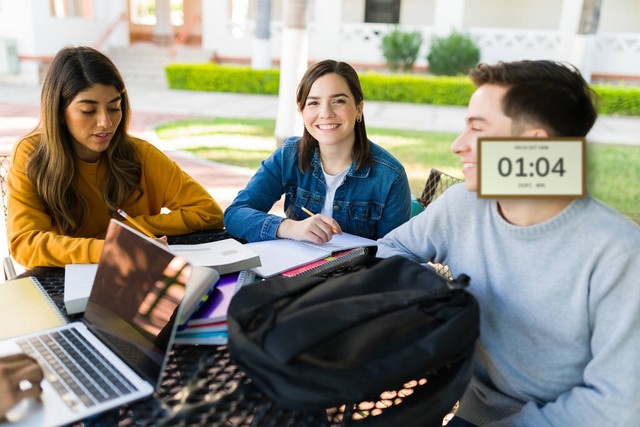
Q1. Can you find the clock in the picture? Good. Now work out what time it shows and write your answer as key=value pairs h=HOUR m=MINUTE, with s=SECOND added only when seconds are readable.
h=1 m=4
